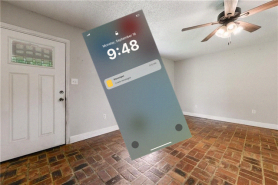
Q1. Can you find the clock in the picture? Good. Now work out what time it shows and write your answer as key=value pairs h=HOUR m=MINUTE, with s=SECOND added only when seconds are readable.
h=9 m=48
